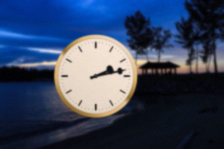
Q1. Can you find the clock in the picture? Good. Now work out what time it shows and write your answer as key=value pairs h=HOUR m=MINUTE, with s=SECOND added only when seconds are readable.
h=2 m=13
